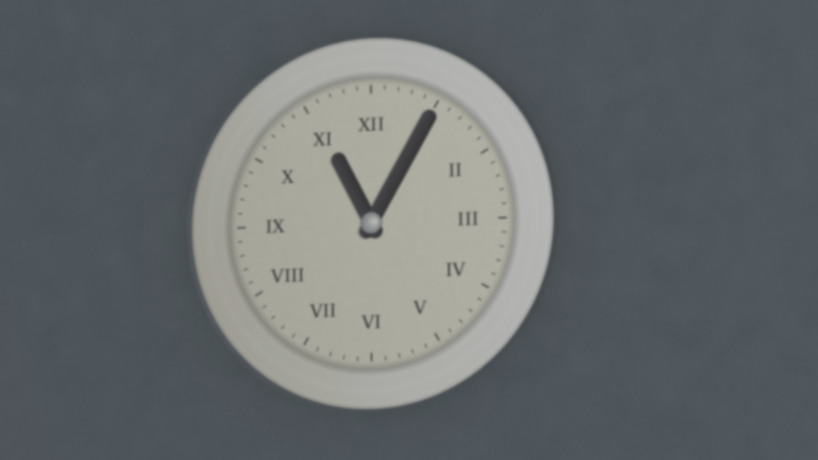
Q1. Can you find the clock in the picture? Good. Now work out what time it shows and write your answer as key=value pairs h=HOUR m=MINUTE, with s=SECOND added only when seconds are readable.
h=11 m=5
